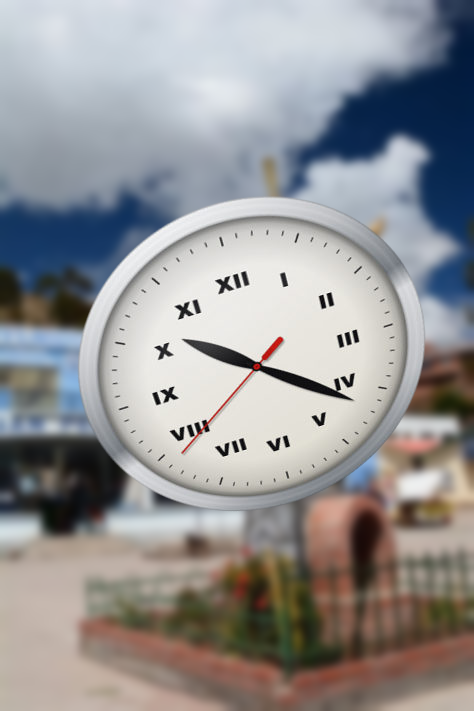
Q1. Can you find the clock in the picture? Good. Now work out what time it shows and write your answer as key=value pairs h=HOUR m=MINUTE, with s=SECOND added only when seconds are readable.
h=10 m=21 s=39
